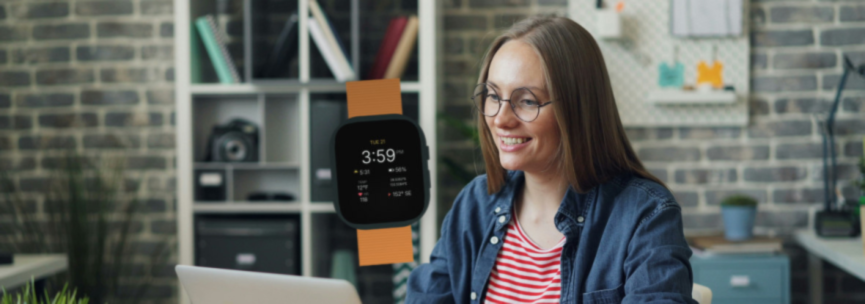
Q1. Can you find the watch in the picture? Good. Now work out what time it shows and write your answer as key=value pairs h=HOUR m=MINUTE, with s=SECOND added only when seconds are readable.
h=3 m=59
